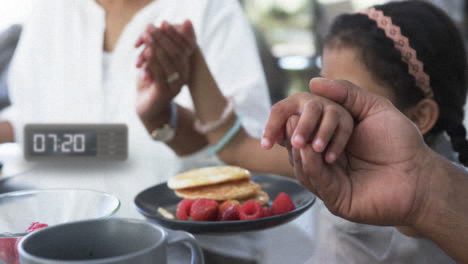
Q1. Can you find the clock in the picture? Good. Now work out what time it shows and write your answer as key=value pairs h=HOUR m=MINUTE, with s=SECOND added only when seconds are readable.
h=7 m=20
